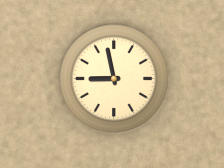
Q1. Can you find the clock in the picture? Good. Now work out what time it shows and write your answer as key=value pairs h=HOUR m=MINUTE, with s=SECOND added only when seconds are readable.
h=8 m=58
